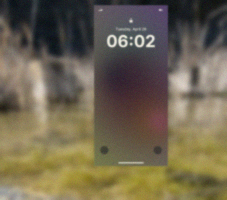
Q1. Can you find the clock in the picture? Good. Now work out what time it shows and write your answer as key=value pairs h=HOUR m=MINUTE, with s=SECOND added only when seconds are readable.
h=6 m=2
